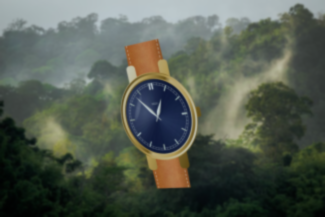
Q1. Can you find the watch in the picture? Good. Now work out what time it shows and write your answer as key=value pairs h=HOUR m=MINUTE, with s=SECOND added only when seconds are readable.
h=12 m=53
